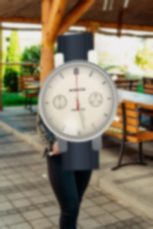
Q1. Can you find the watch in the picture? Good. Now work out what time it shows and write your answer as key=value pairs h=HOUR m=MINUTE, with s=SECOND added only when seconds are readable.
h=5 m=28
